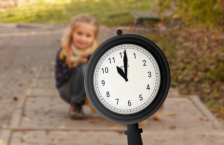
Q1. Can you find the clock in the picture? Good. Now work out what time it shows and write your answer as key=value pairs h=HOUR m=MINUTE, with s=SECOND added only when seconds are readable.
h=11 m=1
